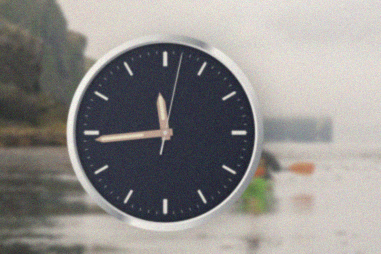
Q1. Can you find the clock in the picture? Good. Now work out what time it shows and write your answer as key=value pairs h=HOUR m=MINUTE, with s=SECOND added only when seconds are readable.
h=11 m=44 s=2
